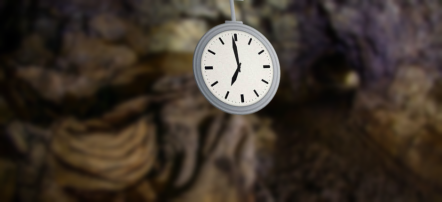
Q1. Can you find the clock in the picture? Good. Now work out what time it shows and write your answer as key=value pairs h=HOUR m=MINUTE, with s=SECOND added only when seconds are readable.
h=6 m=59
